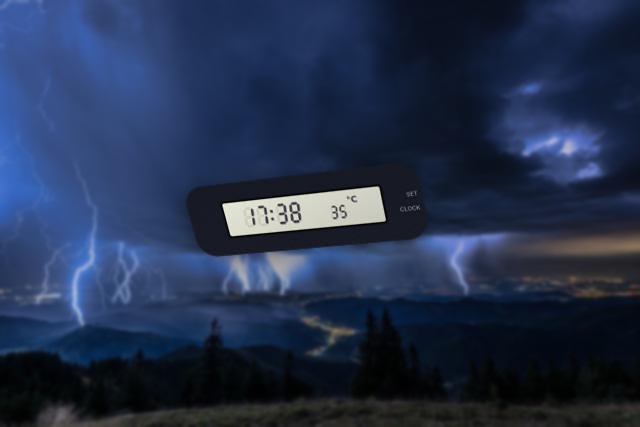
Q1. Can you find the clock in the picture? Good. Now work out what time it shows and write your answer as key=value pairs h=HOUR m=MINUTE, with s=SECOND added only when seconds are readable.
h=17 m=38
